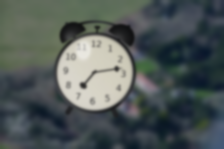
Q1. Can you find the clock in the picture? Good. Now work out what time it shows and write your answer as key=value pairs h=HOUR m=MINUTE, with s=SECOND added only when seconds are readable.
h=7 m=13
